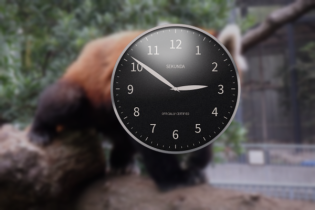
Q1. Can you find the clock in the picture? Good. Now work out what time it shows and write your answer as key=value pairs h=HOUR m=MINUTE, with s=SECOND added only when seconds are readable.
h=2 m=51
